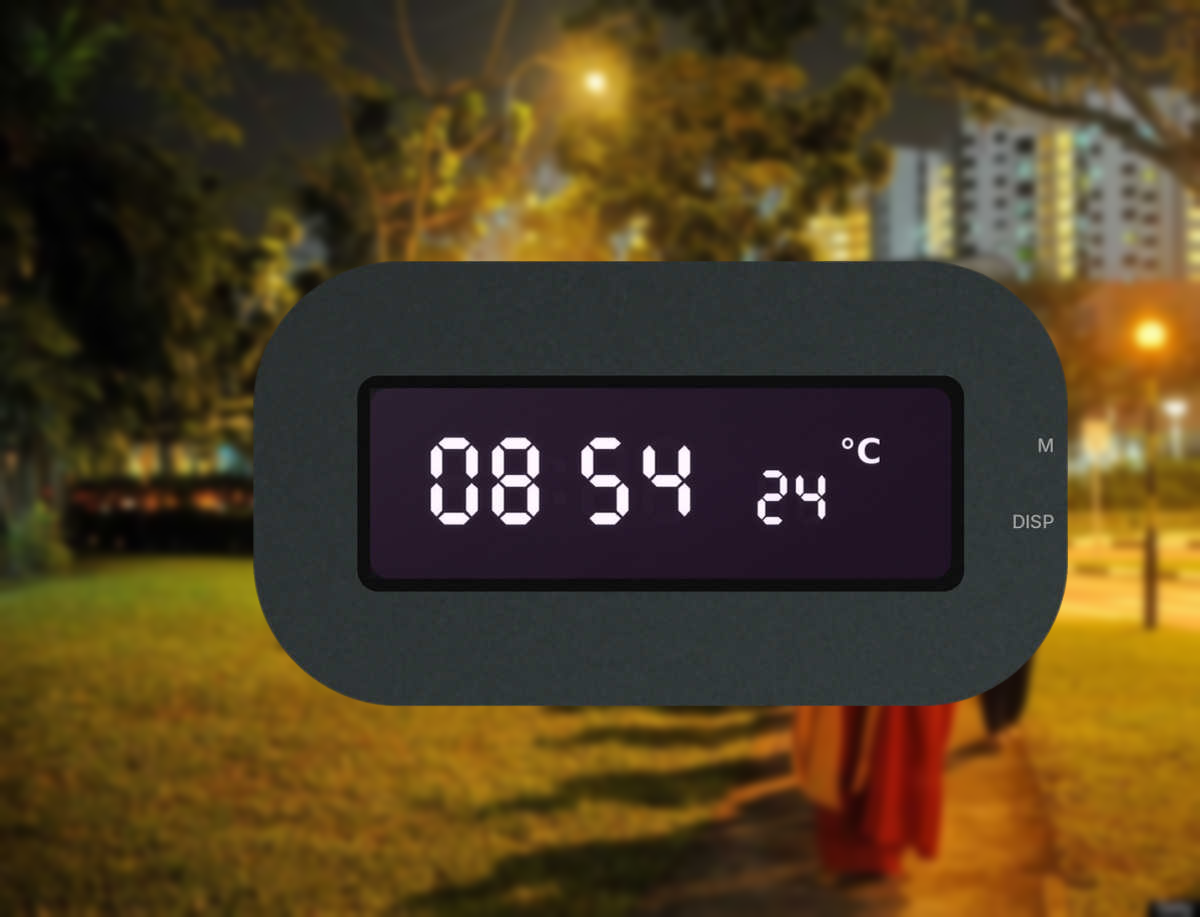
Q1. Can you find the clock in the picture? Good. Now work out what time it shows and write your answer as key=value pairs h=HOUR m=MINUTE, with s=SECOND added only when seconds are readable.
h=8 m=54
